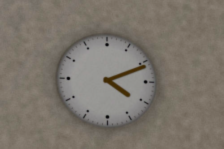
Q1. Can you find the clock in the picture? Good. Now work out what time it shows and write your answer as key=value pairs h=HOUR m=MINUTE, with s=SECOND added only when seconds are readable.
h=4 m=11
